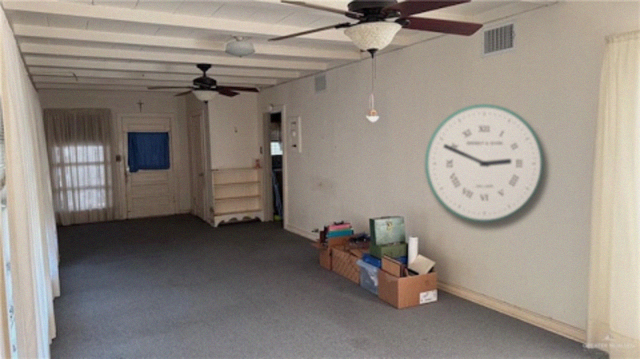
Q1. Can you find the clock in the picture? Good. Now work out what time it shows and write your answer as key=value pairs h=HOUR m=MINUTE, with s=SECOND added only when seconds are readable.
h=2 m=49
